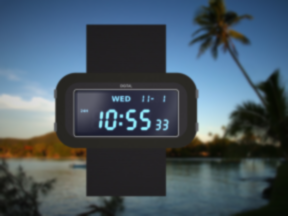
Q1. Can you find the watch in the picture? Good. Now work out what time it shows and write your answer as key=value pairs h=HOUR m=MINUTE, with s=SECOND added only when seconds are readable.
h=10 m=55 s=33
